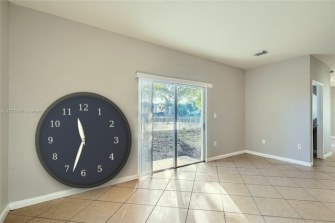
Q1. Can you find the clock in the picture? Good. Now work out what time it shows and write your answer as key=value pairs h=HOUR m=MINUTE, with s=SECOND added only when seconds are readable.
h=11 m=33
